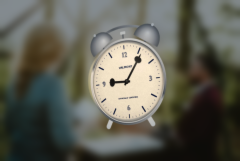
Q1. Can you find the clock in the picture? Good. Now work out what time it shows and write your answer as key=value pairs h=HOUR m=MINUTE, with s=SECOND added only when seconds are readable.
h=9 m=6
